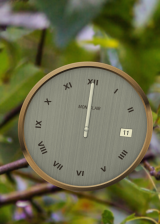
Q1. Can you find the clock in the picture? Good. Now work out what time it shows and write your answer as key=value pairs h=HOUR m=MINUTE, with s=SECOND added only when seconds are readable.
h=12 m=0
